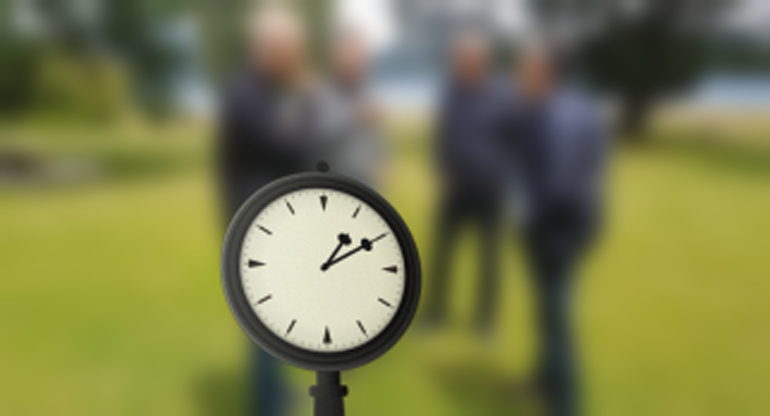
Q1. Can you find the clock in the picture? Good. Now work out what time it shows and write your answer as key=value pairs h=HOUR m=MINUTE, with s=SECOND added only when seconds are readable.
h=1 m=10
